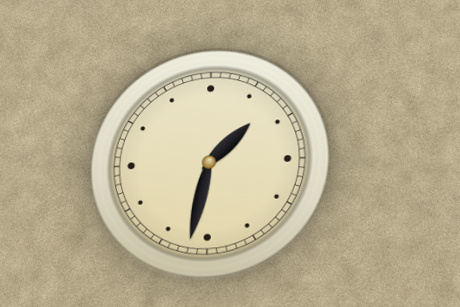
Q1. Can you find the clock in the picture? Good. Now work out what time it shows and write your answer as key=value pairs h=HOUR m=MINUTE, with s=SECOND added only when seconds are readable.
h=1 m=32
